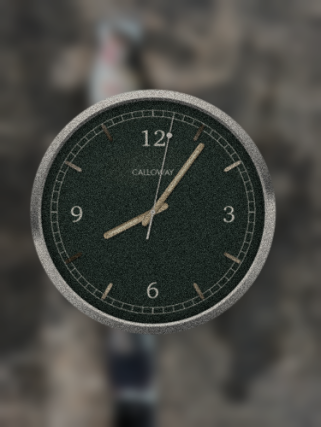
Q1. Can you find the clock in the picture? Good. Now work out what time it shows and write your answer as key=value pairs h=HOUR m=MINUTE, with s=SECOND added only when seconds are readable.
h=8 m=6 s=2
